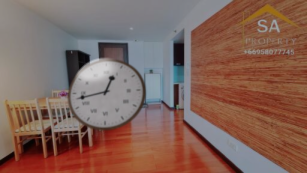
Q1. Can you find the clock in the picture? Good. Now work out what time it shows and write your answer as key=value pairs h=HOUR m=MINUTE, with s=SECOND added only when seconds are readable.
h=12 m=43
